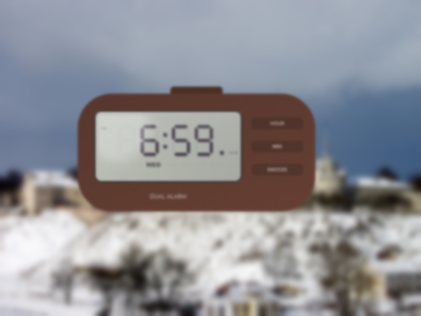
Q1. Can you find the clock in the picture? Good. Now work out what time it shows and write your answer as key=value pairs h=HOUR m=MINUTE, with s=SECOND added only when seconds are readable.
h=6 m=59
